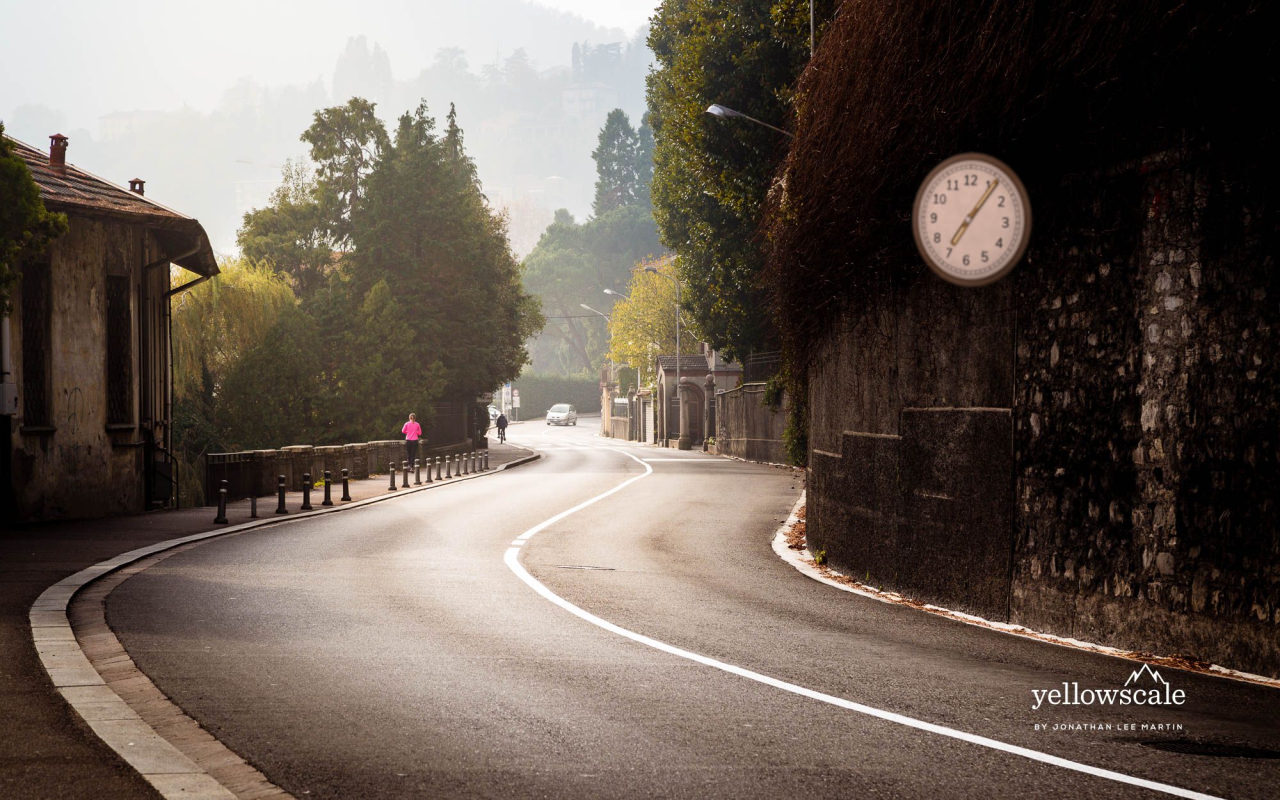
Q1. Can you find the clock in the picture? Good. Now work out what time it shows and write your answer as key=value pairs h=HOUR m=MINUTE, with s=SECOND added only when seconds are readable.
h=7 m=6
